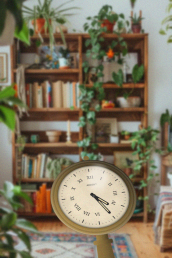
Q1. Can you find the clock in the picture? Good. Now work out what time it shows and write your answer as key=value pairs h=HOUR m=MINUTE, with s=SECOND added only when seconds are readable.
h=4 m=25
